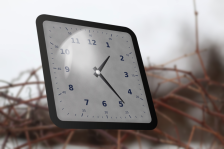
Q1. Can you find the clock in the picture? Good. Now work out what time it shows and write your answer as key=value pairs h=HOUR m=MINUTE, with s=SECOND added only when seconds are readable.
h=1 m=24
